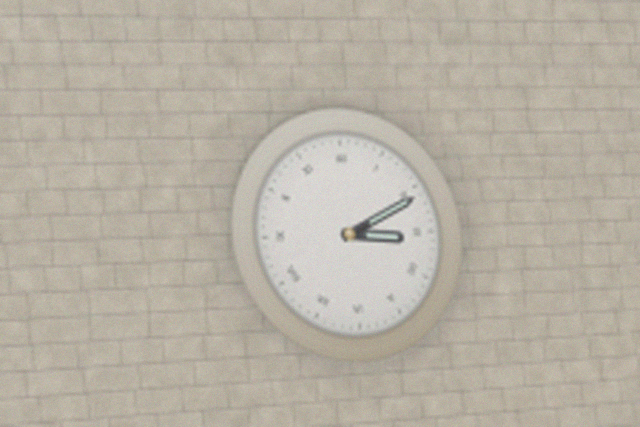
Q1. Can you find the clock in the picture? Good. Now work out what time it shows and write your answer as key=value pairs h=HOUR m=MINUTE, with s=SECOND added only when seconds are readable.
h=3 m=11
